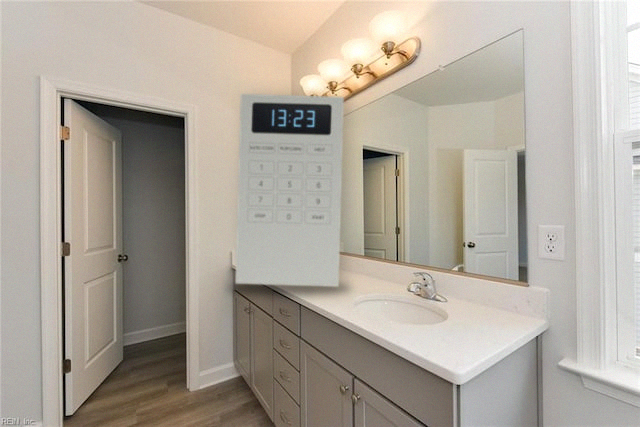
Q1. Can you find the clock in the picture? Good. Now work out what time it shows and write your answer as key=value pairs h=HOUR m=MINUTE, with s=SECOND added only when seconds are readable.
h=13 m=23
